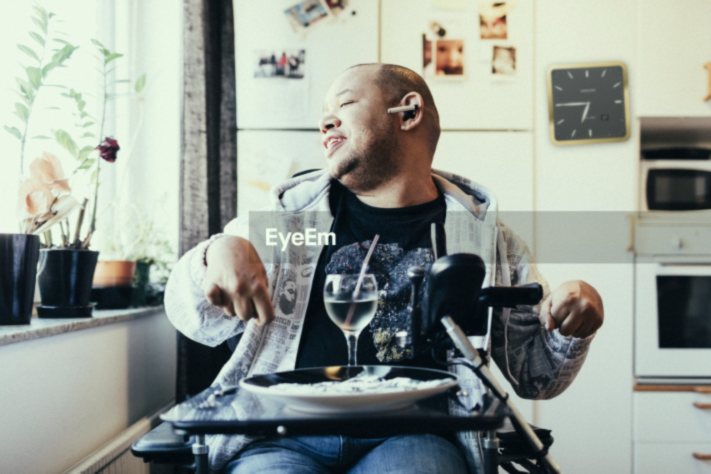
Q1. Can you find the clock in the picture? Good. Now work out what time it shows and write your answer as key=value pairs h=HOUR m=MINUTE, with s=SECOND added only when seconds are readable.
h=6 m=45
